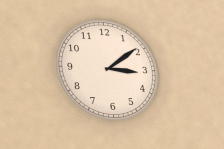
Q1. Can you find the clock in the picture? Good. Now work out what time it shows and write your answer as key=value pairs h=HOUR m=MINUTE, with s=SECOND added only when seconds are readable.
h=3 m=9
